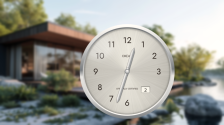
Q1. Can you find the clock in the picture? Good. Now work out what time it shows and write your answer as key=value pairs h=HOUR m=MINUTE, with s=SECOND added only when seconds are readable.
h=12 m=33
